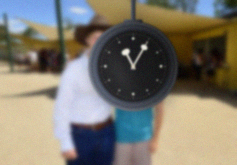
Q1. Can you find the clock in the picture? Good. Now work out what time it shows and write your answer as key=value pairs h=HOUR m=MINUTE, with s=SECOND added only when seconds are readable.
h=11 m=5
